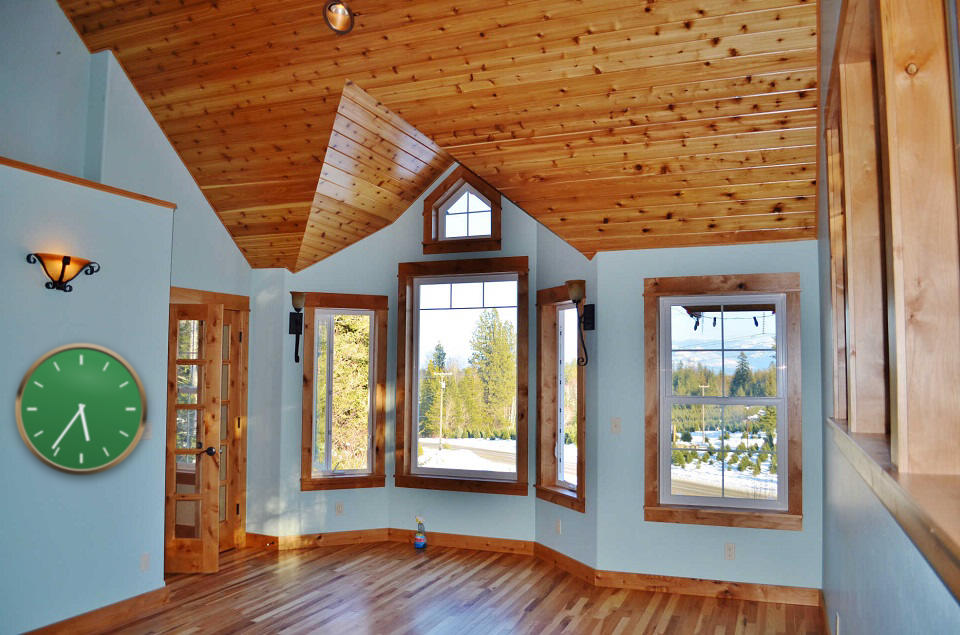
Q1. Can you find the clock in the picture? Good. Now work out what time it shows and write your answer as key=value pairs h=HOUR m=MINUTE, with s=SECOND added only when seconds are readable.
h=5 m=36
